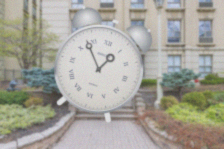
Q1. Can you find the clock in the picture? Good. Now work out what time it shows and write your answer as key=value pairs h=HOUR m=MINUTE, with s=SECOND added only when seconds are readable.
h=12 m=53
